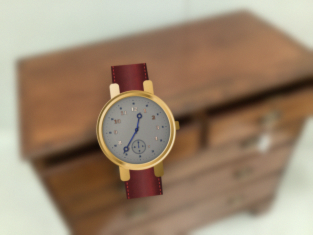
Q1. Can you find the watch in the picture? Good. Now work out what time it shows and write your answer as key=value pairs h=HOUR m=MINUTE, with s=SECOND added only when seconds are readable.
h=12 m=36
